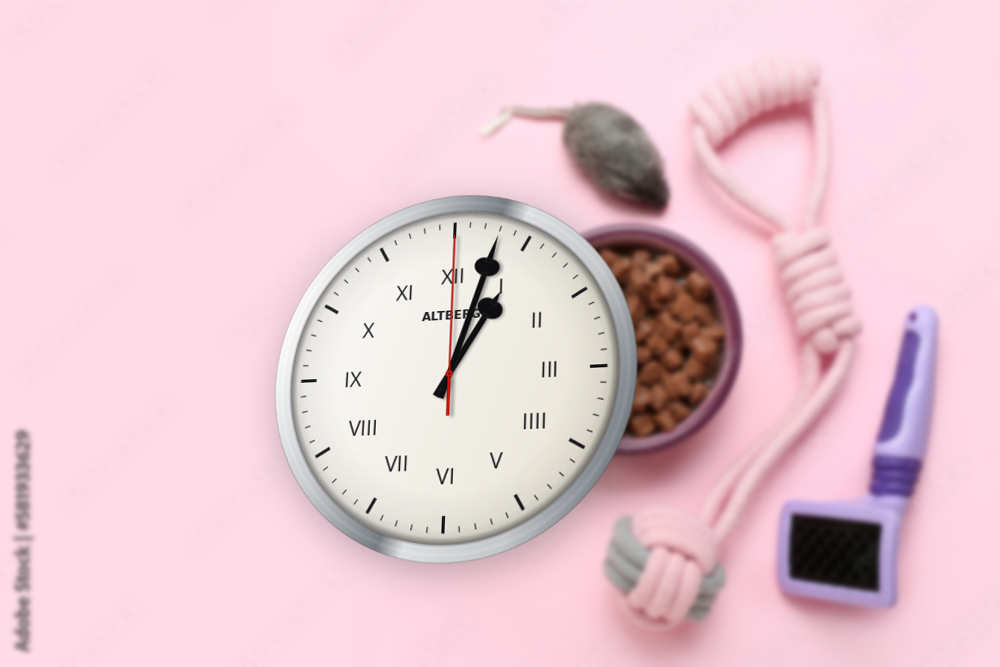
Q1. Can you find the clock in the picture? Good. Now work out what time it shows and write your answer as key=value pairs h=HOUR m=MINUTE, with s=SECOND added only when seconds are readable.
h=1 m=3 s=0
